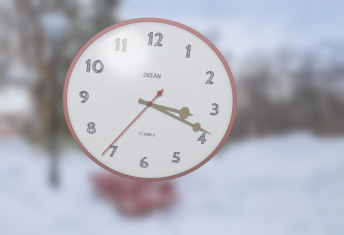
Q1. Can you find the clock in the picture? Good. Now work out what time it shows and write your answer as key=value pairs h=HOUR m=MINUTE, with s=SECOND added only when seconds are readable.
h=3 m=18 s=36
